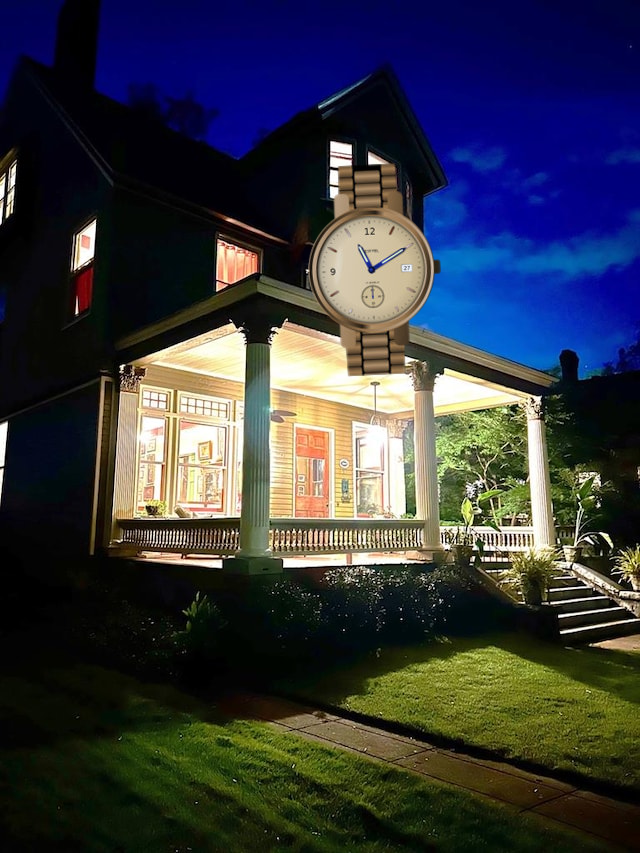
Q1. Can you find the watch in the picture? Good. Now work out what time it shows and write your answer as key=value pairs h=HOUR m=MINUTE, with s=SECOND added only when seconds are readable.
h=11 m=10
